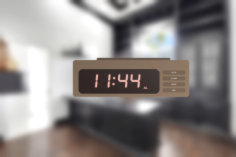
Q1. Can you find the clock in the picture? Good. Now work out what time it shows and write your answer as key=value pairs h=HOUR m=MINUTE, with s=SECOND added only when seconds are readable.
h=11 m=44
